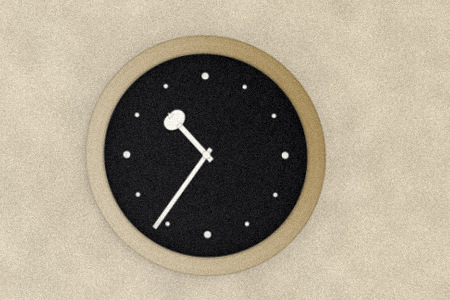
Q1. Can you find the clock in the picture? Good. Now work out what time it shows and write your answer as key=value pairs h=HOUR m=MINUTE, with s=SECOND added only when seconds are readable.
h=10 m=36
